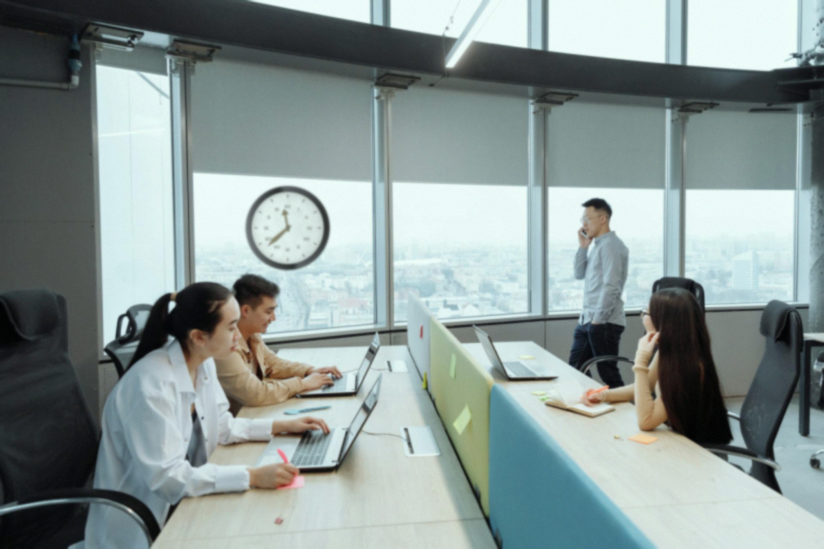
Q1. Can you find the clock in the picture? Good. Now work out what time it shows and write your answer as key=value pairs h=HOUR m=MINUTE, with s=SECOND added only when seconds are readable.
h=11 m=38
